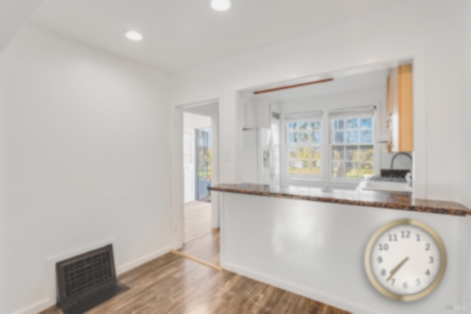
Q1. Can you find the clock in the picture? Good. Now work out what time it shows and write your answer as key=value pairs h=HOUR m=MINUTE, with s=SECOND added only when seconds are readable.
h=7 m=37
